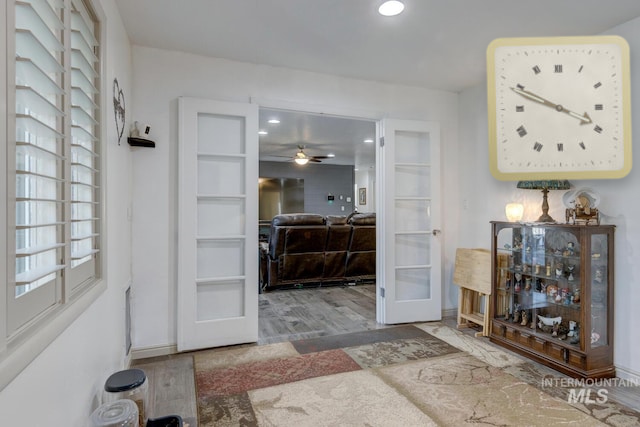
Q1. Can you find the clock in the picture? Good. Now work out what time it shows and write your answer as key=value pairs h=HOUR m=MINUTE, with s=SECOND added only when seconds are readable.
h=3 m=49
